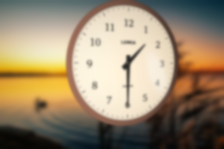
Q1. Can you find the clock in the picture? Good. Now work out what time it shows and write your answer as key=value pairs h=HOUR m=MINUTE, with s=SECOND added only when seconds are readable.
h=1 m=30
